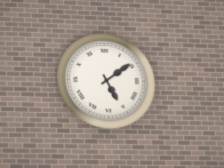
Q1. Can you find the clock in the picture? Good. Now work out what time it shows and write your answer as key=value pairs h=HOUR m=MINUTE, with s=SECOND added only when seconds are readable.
h=5 m=9
